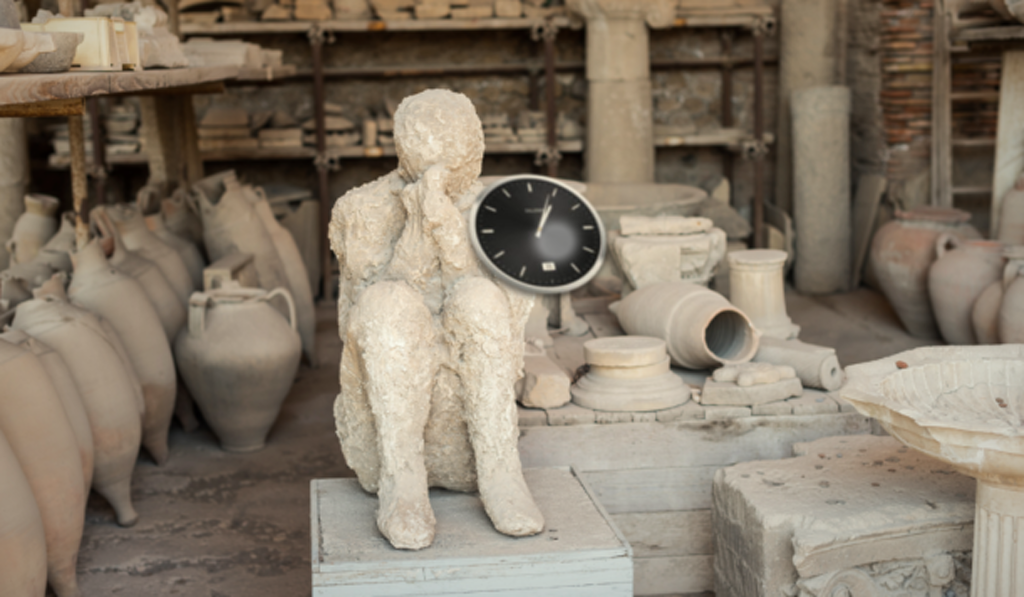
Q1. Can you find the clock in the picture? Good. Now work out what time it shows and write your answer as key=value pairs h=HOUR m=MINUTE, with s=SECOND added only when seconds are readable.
h=1 m=4
